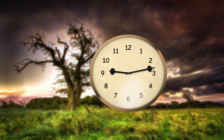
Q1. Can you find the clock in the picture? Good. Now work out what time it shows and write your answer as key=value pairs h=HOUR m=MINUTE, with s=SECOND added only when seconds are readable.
h=9 m=13
